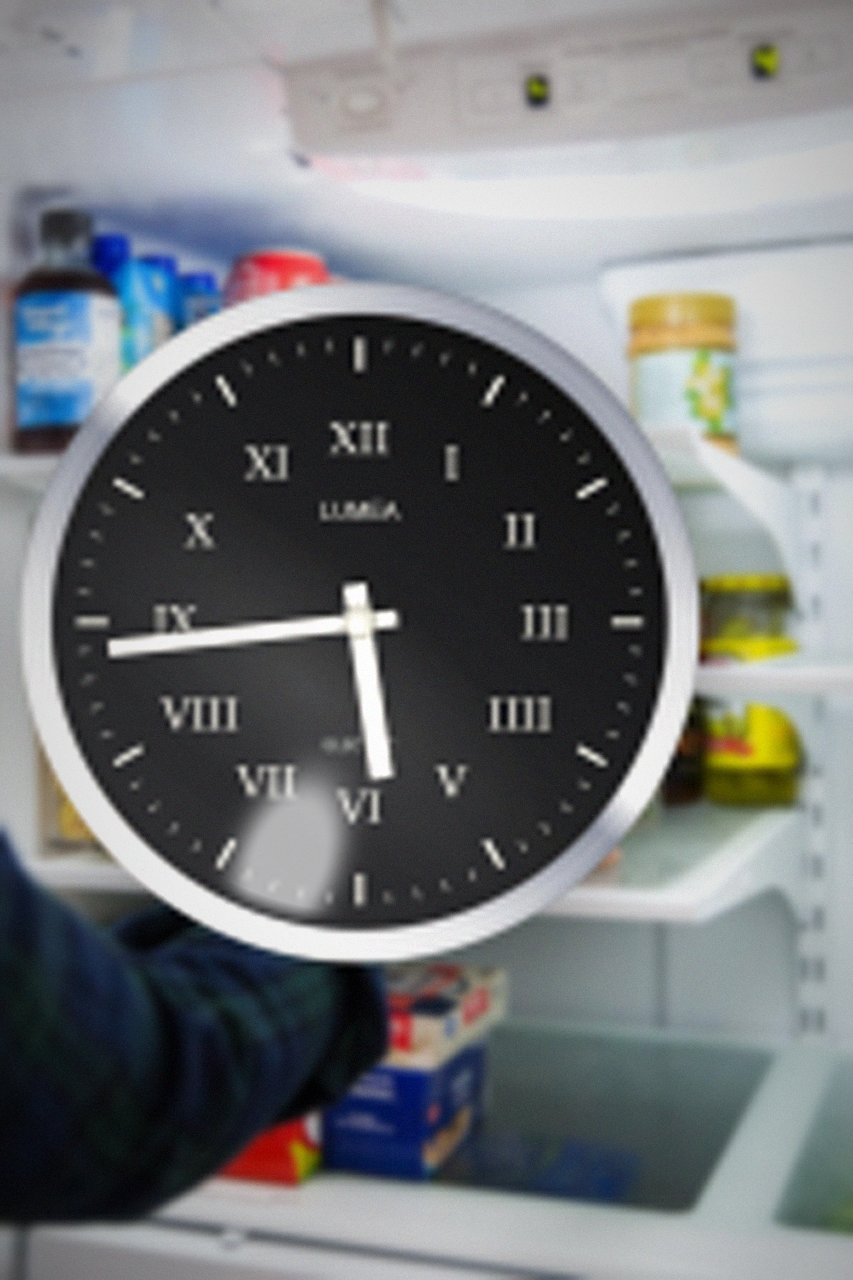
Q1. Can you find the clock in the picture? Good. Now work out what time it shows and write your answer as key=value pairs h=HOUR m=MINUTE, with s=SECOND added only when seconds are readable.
h=5 m=44
